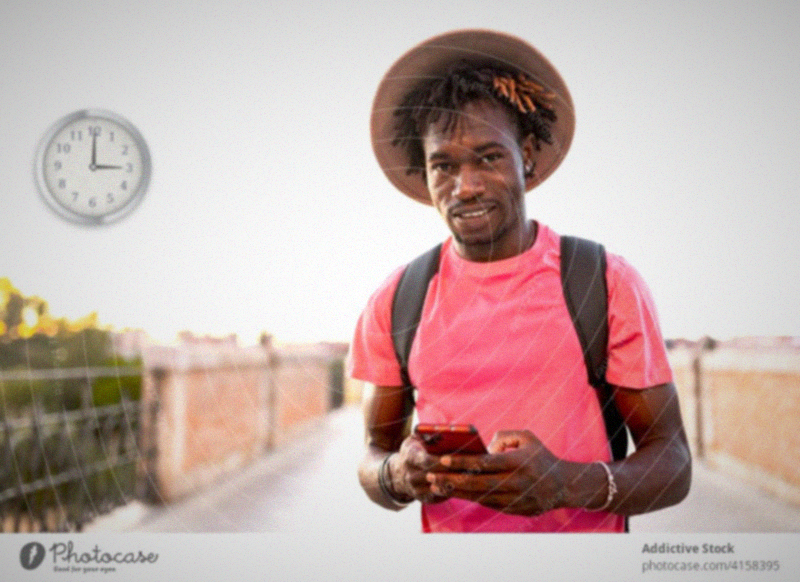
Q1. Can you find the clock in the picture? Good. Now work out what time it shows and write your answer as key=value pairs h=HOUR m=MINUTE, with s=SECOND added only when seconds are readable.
h=3 m=0
